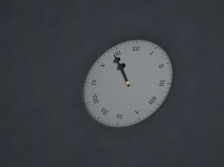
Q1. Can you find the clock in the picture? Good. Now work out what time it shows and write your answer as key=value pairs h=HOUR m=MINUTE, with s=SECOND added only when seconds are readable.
h=10 m=54
